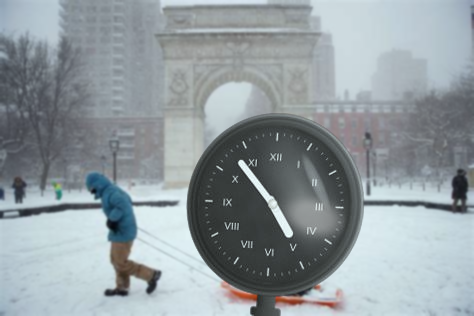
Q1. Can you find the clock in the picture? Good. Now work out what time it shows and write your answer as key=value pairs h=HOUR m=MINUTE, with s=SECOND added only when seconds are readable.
h=4 m=53
